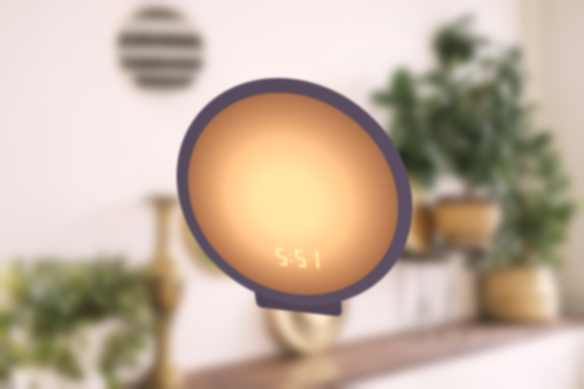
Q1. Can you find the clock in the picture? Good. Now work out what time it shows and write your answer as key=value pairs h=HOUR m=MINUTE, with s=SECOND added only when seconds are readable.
h=5 m=51
